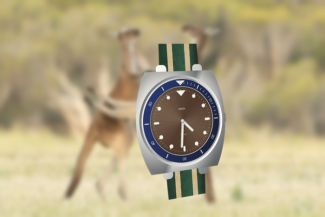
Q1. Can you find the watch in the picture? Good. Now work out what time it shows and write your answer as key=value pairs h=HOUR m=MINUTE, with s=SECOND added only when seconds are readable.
h=4 m=31
